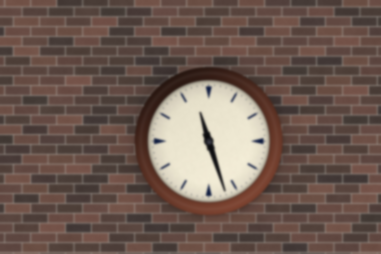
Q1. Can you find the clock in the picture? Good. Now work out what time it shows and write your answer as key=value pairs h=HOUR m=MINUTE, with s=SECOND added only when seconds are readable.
h=11 m=27
